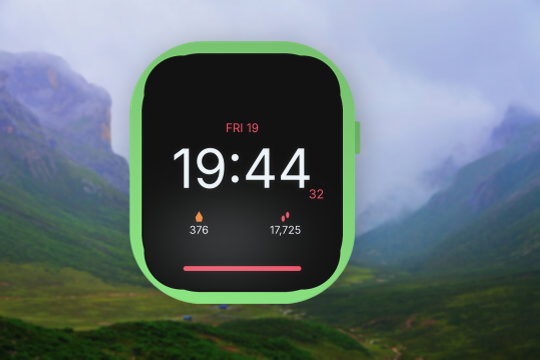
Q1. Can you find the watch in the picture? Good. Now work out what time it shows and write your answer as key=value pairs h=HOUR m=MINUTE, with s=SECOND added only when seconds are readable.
h=19 m=44 s=32
